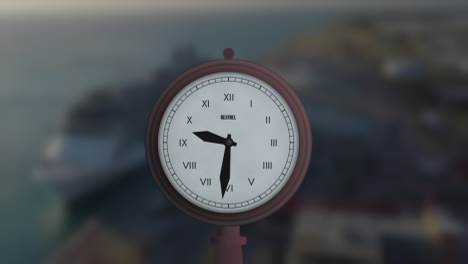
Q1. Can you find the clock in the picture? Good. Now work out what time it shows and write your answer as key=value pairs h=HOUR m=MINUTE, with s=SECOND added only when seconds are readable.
h=9 m=31
